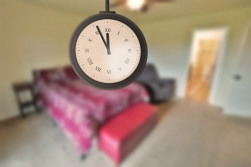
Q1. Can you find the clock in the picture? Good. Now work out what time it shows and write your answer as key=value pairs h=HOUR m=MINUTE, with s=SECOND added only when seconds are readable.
h=11 m=56
